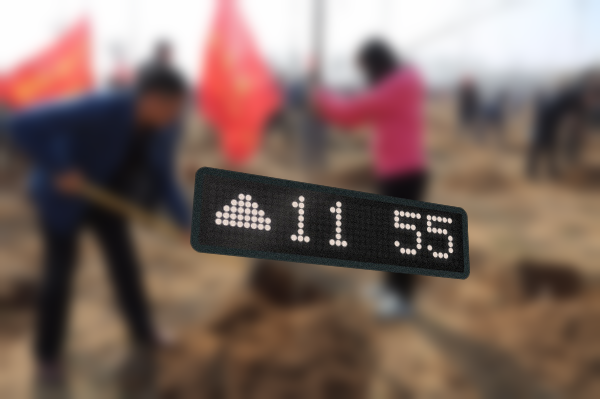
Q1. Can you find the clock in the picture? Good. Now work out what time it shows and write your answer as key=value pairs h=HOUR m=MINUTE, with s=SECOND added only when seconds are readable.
h=11 m=55
